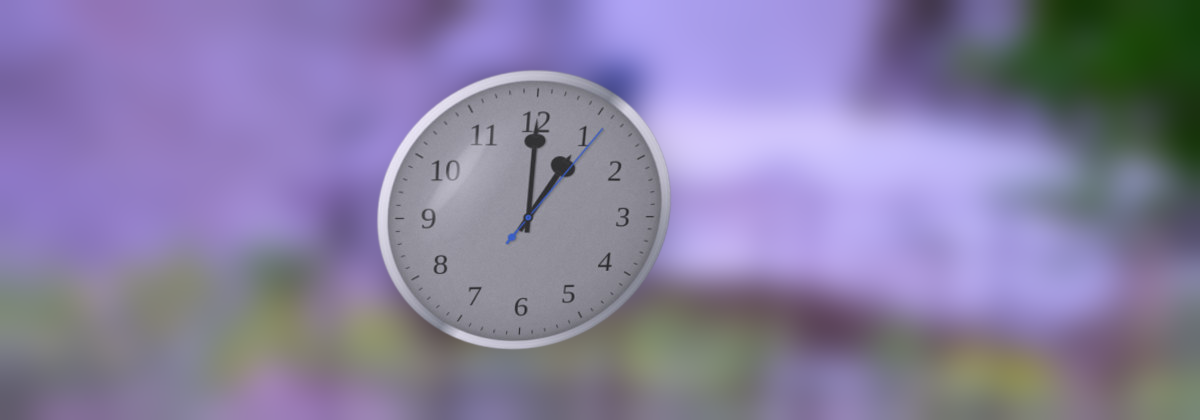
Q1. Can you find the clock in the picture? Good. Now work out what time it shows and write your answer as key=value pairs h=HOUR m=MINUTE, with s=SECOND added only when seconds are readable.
h=1 m=0 s=6
